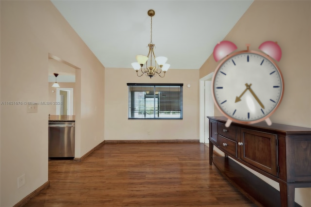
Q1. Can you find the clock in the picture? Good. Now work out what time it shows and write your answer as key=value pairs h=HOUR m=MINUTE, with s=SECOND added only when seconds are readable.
h=7 m=24
